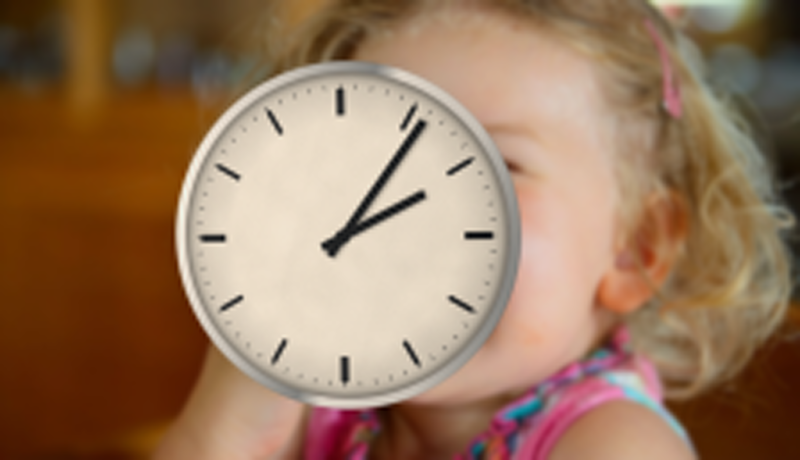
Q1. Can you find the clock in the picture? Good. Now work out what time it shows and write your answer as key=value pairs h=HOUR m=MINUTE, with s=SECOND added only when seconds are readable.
h=2 m=6
